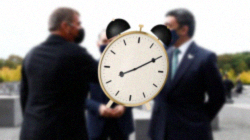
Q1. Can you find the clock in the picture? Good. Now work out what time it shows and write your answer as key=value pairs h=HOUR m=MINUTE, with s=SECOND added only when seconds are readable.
h=8 m=10
